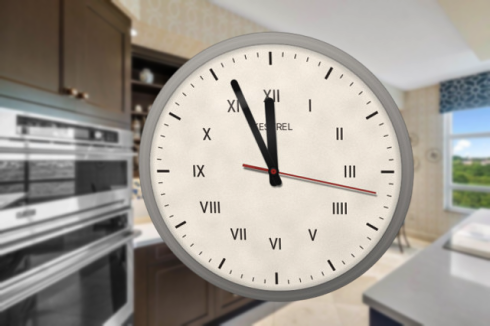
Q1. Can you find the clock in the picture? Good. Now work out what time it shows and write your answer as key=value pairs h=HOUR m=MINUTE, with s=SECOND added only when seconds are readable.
h=11 m=56 s=17
